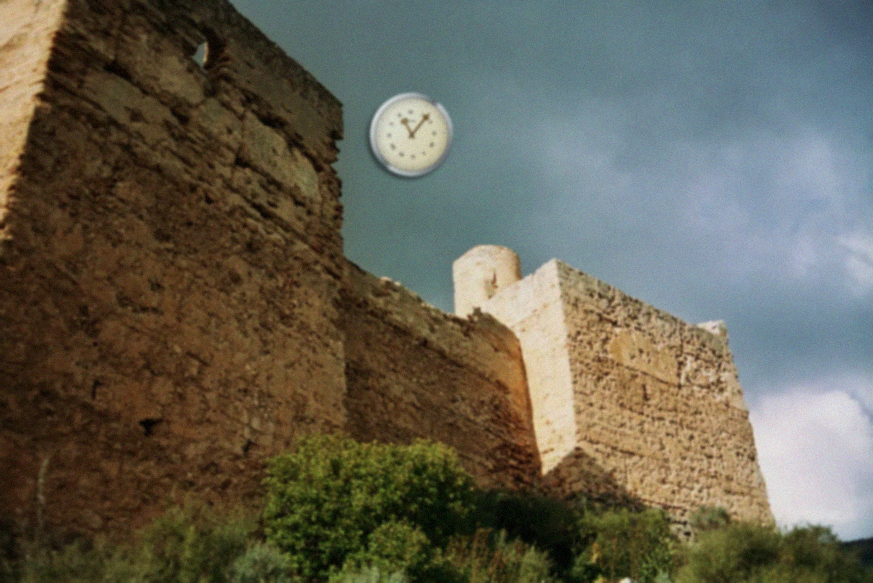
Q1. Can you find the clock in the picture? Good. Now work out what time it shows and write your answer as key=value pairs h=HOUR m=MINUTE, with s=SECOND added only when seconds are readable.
h=11 m=7
